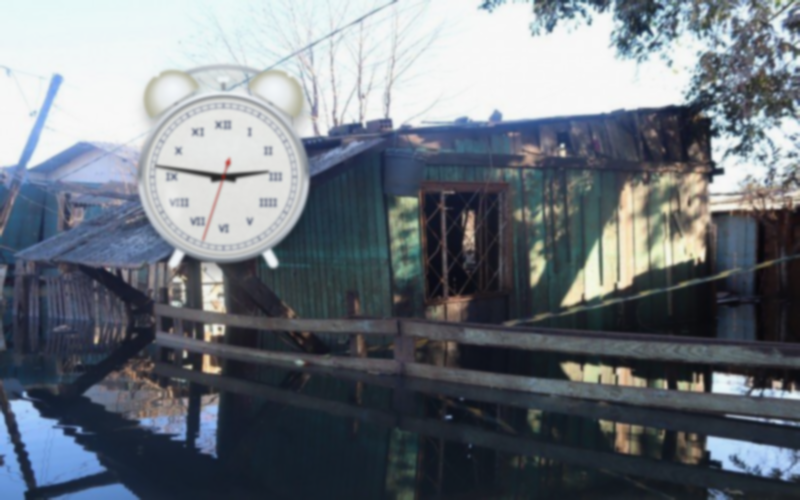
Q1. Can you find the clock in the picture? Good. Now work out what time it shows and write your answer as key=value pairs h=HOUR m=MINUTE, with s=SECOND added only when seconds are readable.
h=2 m=46 s=33
